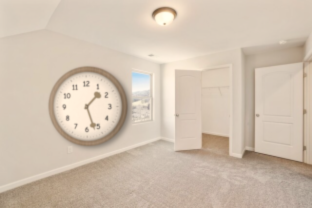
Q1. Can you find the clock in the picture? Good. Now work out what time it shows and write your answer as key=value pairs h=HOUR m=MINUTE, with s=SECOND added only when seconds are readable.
h=1 m=27
